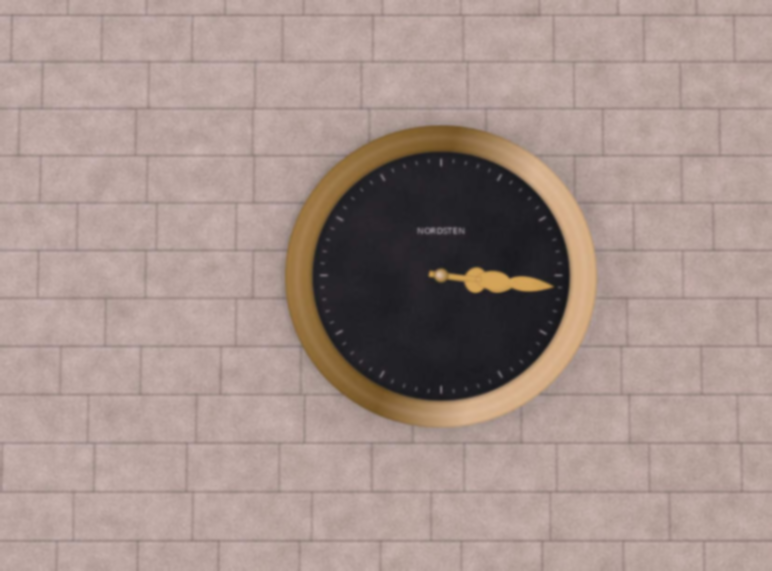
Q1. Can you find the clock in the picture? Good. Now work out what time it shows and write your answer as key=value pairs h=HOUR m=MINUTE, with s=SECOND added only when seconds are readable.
h=3 m=16
